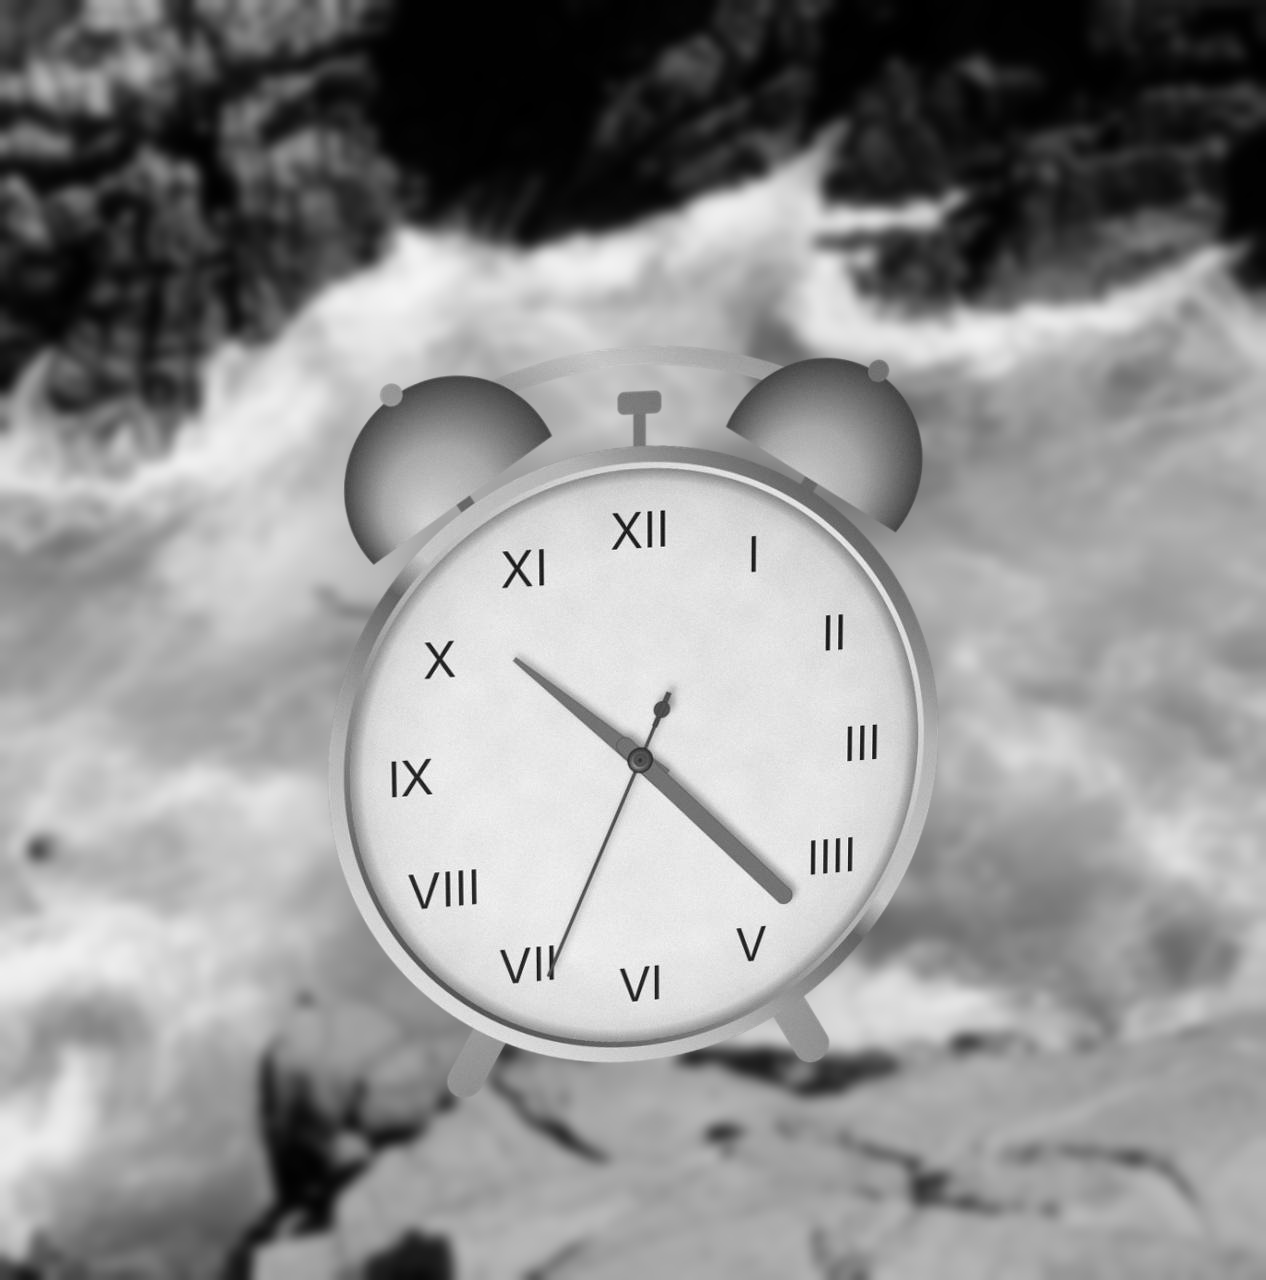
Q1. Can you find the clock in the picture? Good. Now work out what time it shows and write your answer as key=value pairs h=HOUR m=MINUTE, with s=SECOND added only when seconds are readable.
h=10 m=22 s=34
